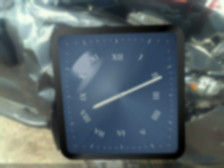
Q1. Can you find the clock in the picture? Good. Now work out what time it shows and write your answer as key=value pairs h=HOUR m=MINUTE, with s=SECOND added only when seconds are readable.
h=8 m=11
